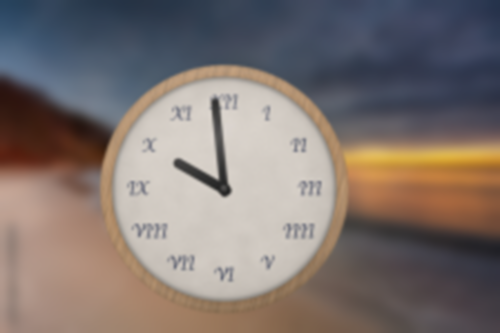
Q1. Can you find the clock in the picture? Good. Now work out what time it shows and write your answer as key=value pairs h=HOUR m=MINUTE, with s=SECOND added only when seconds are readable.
h=9 m=59
